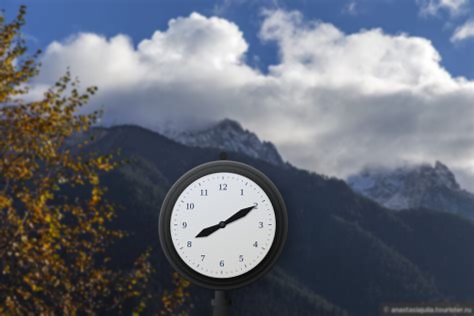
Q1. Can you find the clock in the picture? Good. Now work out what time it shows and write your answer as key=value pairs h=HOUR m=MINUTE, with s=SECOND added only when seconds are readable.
h=8 m=10
